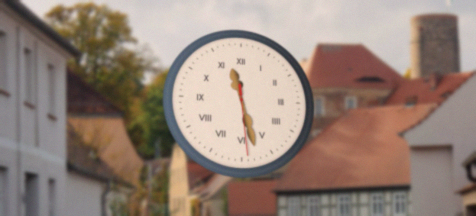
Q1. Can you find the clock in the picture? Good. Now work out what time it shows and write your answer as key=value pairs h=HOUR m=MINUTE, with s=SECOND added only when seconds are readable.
h=11 m=27 s=29
